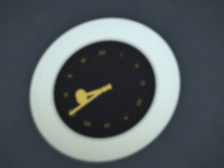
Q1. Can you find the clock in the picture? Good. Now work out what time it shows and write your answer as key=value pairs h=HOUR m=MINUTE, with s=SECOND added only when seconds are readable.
h=8 m=40
